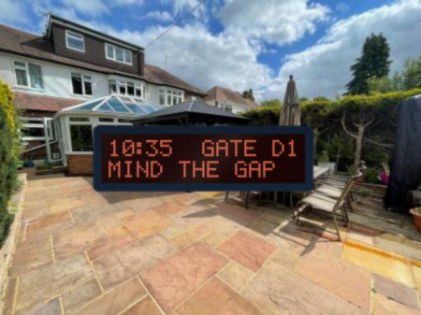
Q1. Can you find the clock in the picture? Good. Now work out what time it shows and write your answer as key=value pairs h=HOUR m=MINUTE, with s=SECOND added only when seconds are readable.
h=10 m=35
